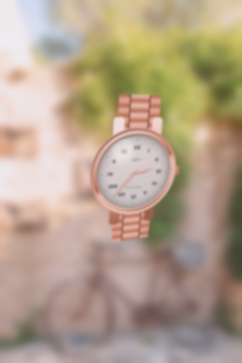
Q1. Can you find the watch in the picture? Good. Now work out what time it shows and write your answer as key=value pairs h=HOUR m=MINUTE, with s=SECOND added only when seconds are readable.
h=2 m=37
